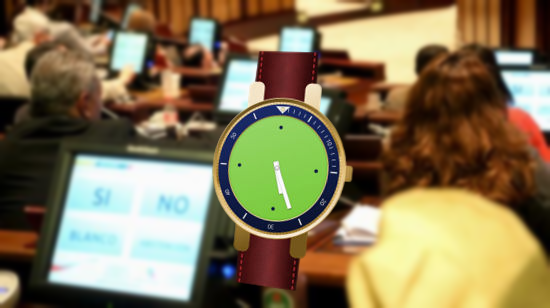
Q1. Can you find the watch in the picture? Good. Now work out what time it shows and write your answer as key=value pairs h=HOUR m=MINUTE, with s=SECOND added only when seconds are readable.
h=5 m=26
